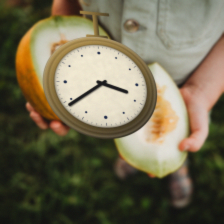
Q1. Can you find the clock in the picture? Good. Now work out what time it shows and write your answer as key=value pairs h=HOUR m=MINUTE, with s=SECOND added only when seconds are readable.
h=3 m=39
